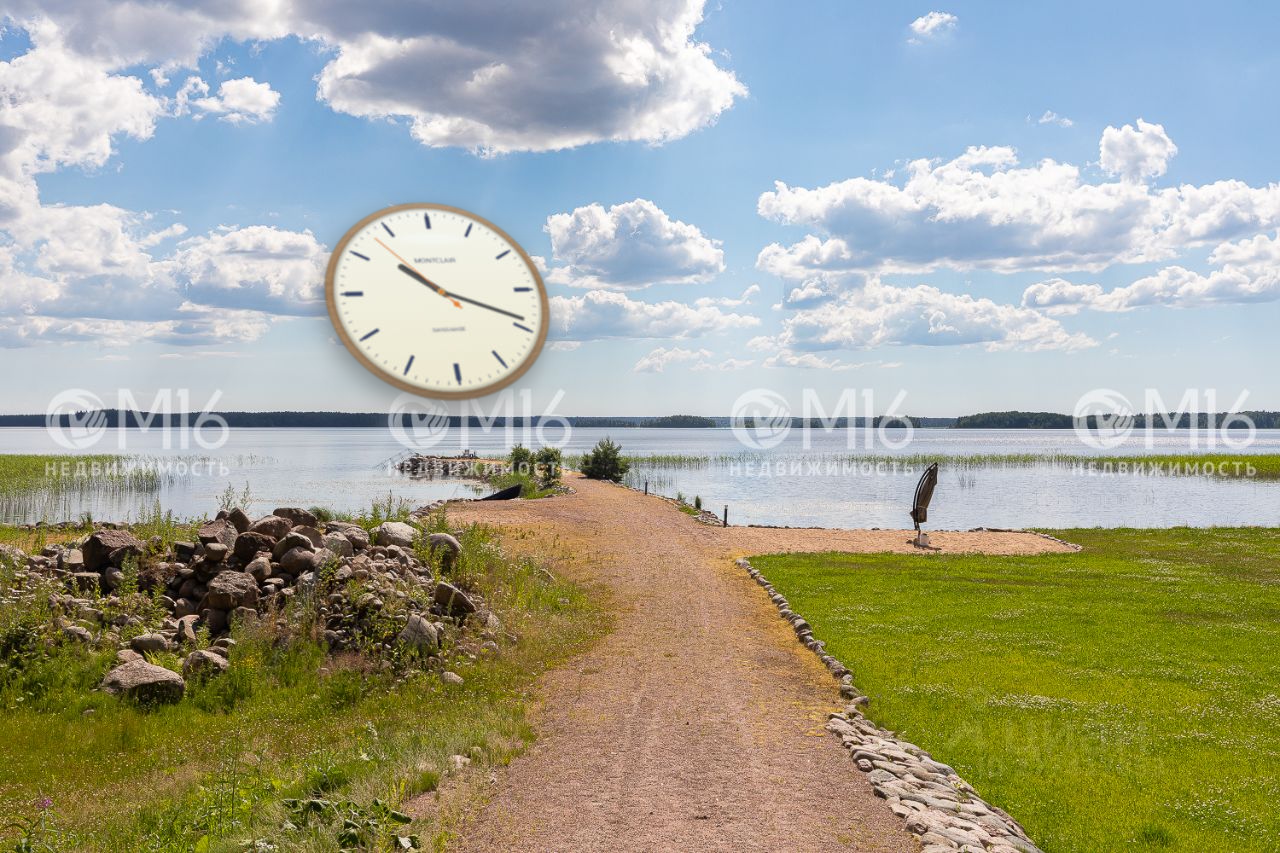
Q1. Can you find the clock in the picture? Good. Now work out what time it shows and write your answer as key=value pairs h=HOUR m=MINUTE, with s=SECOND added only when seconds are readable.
h=10 m=18 s=53
